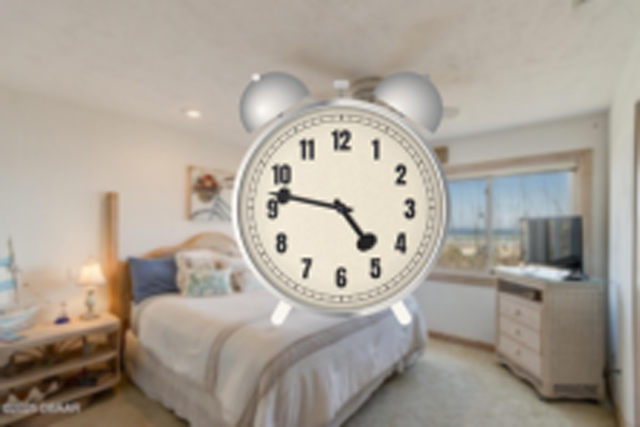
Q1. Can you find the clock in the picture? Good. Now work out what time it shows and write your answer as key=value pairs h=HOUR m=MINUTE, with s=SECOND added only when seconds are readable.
h=4 m=47
